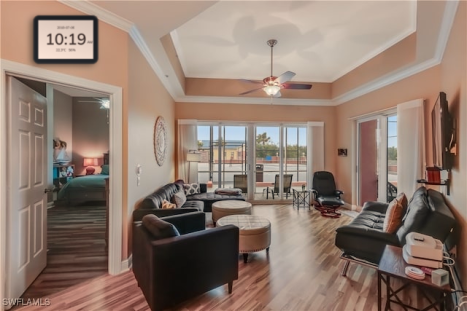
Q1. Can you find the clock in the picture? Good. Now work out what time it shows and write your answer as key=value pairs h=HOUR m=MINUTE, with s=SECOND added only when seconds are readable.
h=10 m=19
